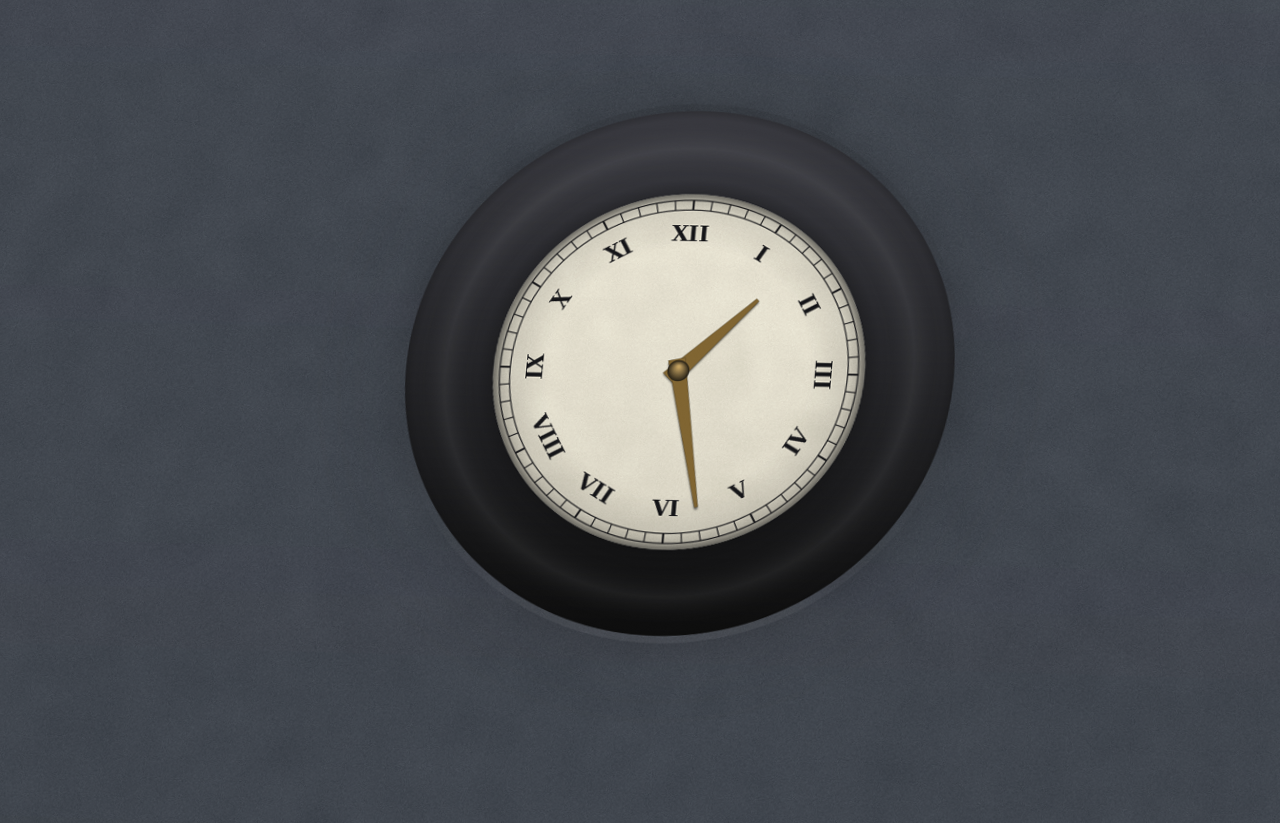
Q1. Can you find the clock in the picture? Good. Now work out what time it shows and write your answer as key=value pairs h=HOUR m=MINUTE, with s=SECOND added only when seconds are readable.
h=1 m=28
